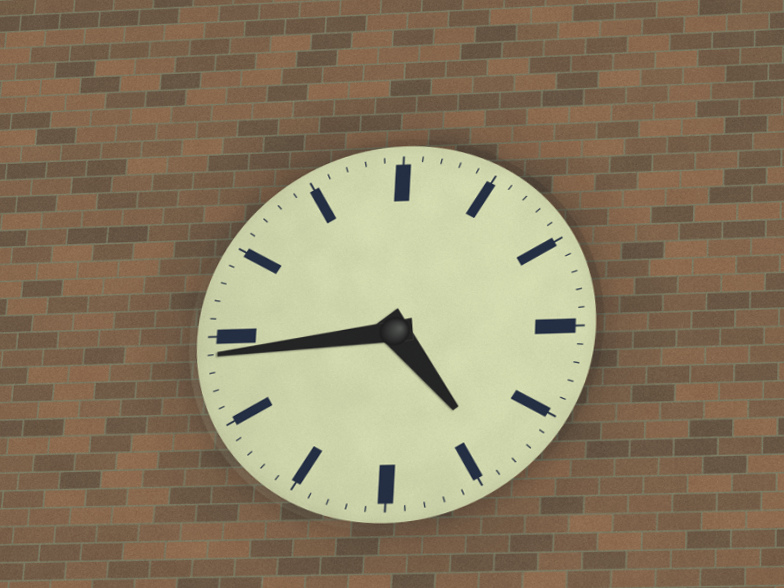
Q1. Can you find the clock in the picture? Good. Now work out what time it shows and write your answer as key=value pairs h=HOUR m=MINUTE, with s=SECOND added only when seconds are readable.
h=4 m=44
